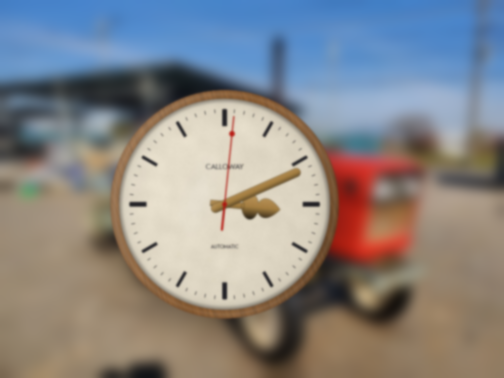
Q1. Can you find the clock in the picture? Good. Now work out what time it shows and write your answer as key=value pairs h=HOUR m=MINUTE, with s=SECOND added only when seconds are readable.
h=3 m=11 s=1
